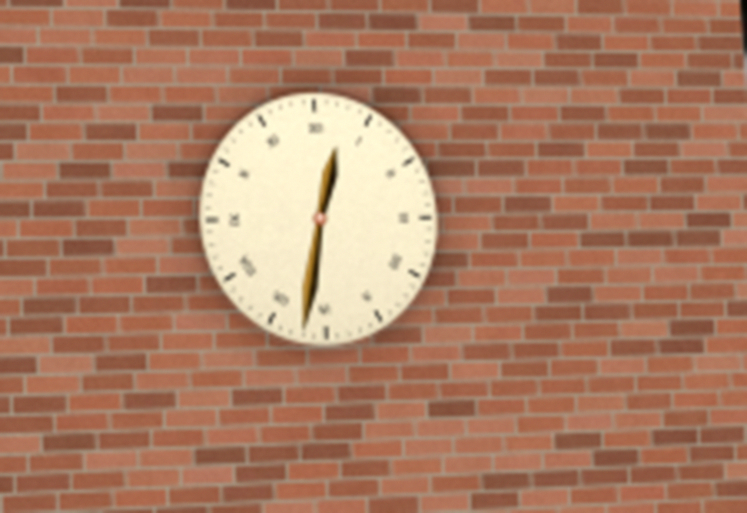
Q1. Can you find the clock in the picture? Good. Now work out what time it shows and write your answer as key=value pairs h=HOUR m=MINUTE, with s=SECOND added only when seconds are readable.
h=12 m=32
